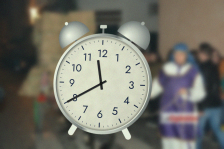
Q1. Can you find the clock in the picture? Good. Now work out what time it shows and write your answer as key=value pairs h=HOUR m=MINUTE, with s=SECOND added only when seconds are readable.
h=11 m=40
